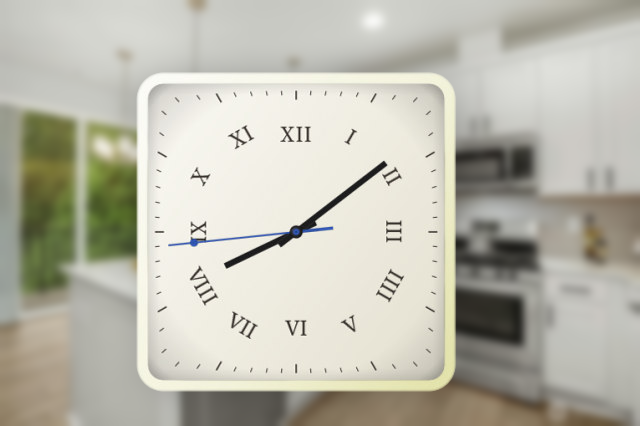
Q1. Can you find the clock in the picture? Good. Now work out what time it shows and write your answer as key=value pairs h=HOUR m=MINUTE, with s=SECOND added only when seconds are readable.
h=8 m=8 s=44
